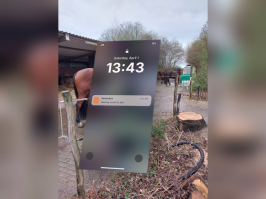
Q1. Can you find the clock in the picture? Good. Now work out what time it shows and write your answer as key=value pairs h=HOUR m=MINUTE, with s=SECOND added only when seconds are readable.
h=13 m=43
